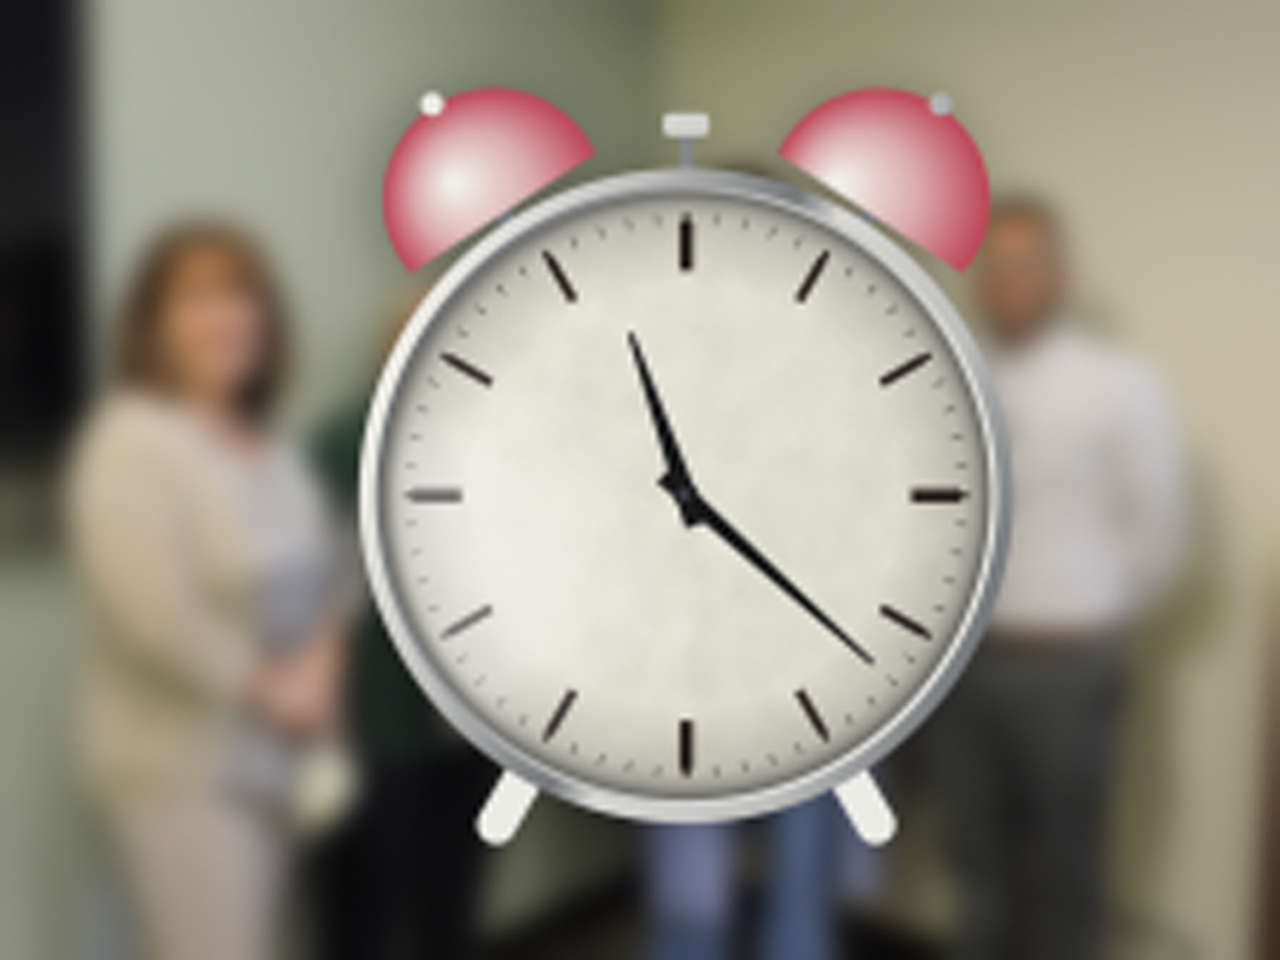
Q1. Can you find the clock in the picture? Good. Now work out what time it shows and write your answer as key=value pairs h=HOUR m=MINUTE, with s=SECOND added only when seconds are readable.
h=11 m=22
